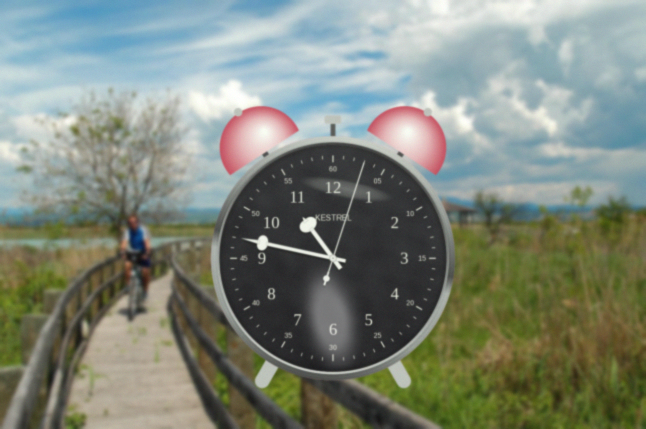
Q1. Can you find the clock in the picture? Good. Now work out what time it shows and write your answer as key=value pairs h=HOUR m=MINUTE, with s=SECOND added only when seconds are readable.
h=10 m=47 s=3
